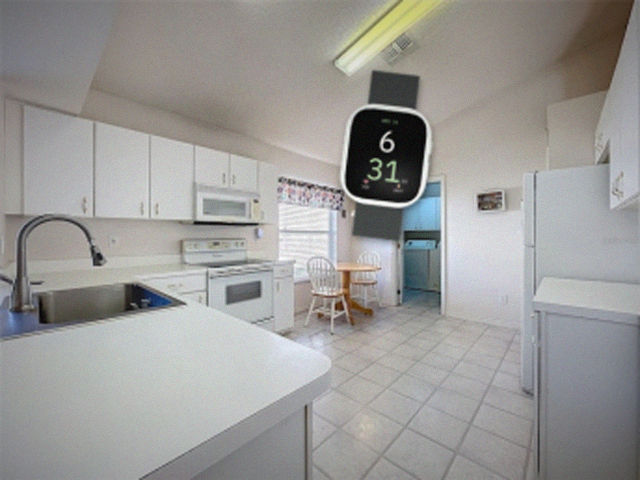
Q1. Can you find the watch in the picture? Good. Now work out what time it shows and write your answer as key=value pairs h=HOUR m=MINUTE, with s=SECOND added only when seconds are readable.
h=6 m=31
